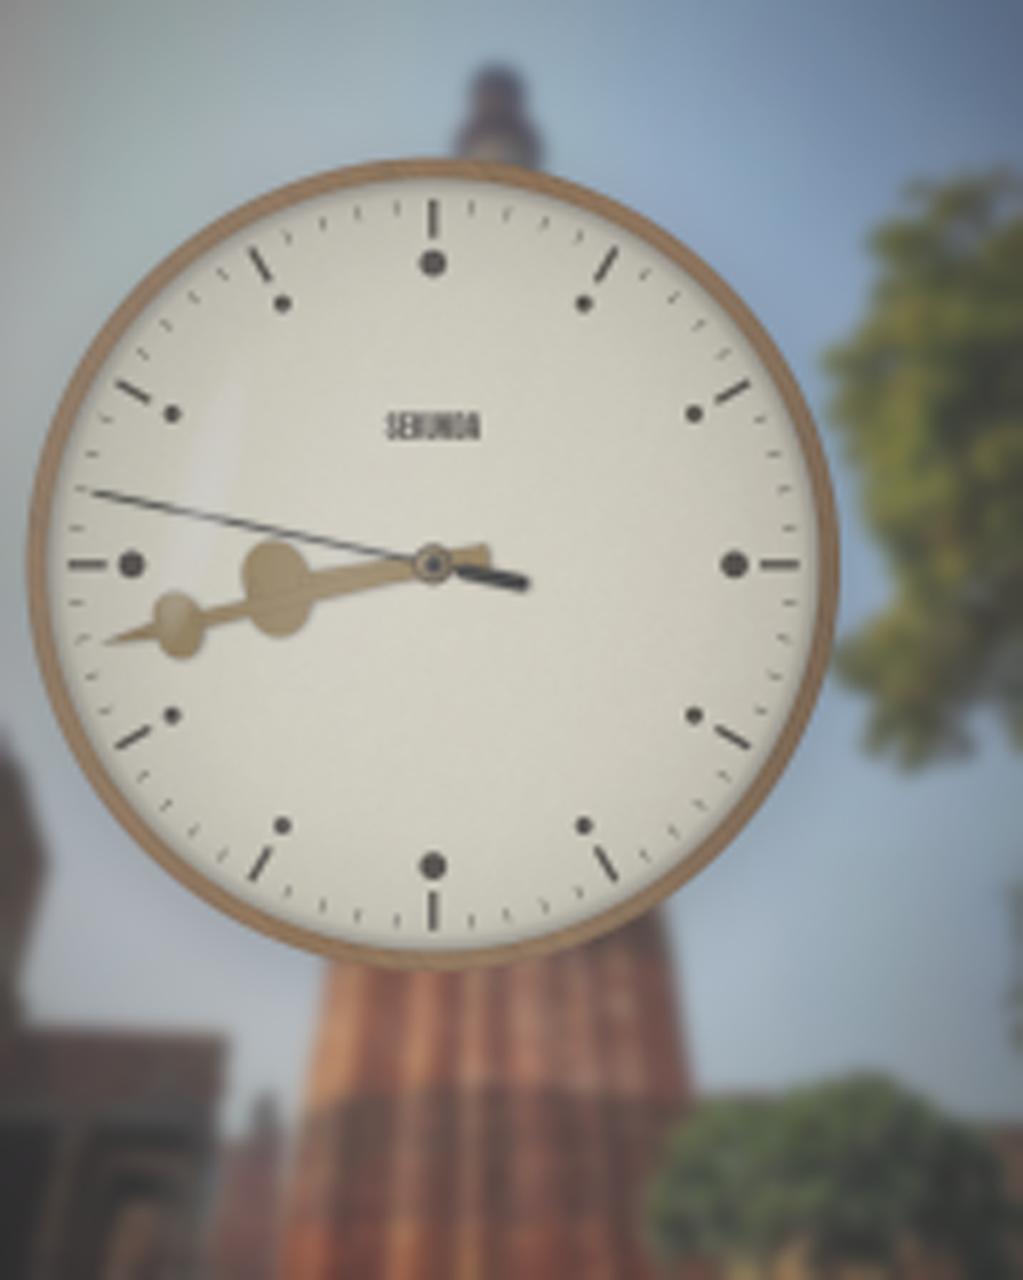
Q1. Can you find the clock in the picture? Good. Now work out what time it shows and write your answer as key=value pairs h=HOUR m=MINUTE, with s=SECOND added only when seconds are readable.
h=8 m=42 s=47
